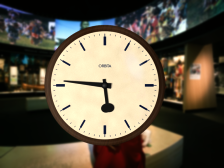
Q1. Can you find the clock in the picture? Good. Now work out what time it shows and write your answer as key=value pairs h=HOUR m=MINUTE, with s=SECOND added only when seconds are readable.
h=5 m=46
